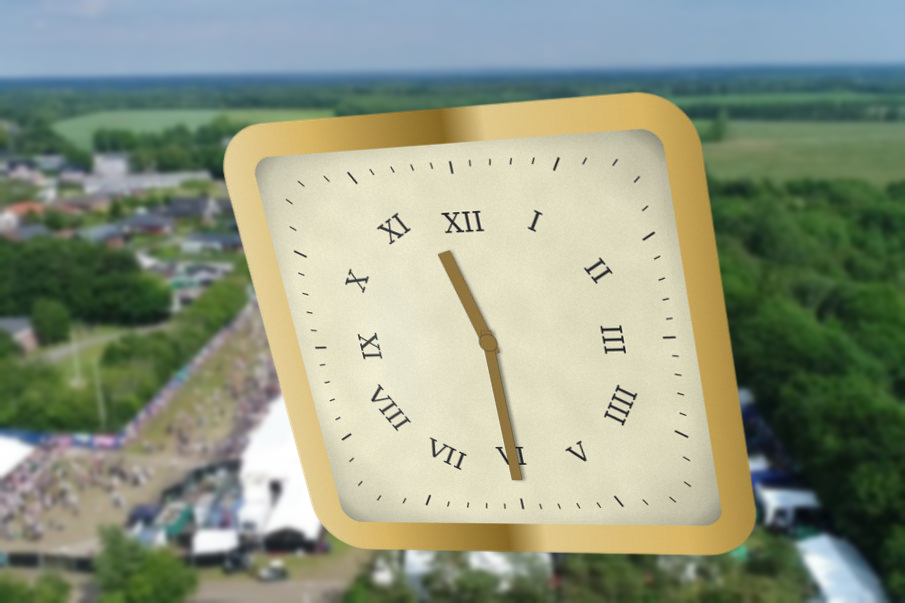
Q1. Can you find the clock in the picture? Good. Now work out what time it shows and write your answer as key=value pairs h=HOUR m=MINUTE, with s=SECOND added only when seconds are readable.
h=11 m=30
